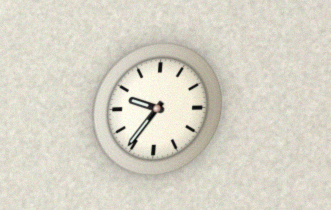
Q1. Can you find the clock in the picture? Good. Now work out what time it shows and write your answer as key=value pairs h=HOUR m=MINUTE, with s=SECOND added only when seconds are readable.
h=9 m=36
